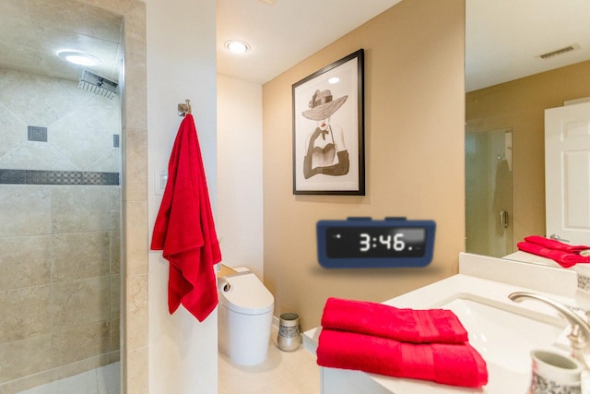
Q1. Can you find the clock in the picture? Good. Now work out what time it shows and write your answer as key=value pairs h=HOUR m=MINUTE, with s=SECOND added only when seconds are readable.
h=3 m=46
